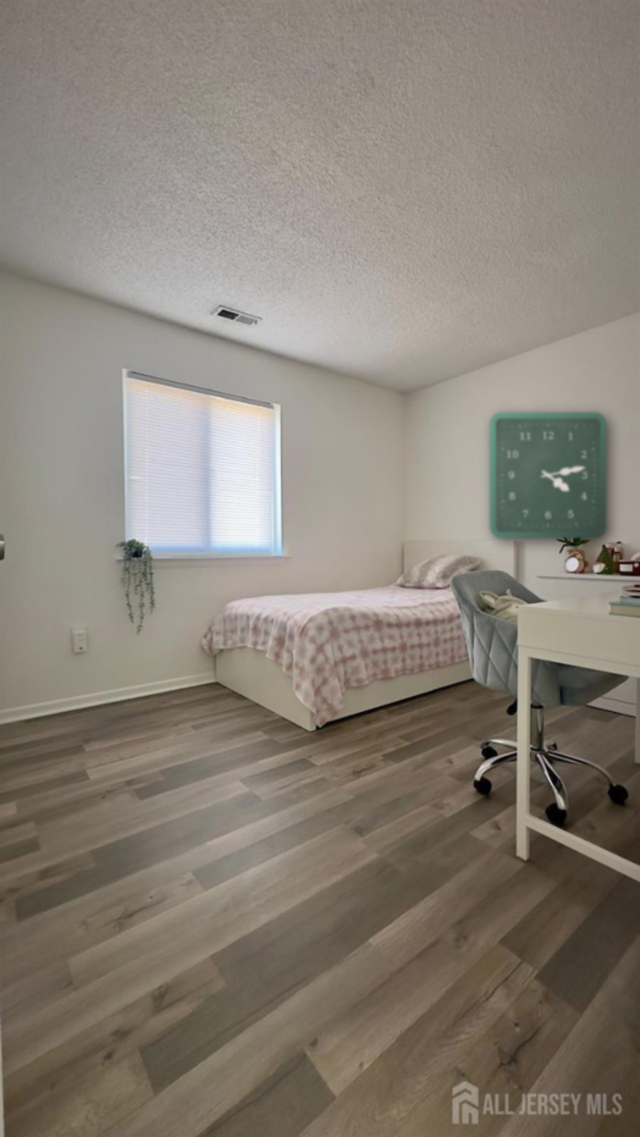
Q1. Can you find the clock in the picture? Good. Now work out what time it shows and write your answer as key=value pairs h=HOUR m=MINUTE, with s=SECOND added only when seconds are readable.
h=4 m=13
